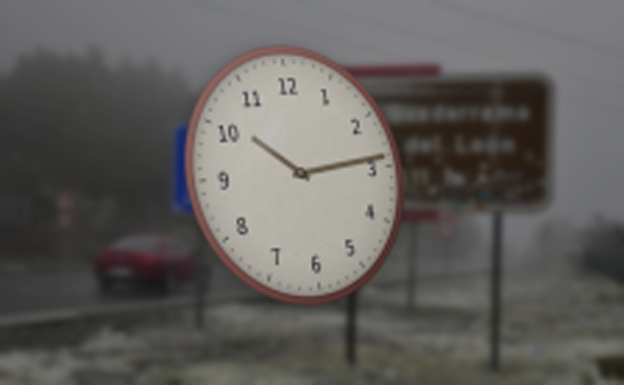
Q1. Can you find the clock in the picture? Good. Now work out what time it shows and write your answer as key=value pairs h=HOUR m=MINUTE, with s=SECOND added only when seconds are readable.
h=10 m=14
